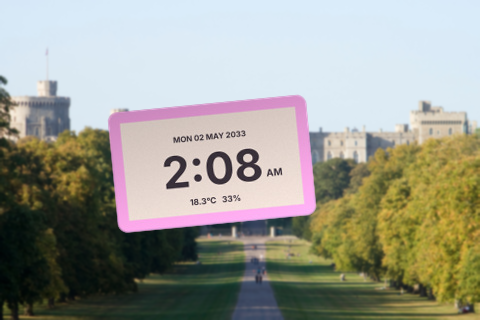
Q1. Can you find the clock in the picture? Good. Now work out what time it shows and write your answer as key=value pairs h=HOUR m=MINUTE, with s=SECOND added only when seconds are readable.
h=2 m=8
